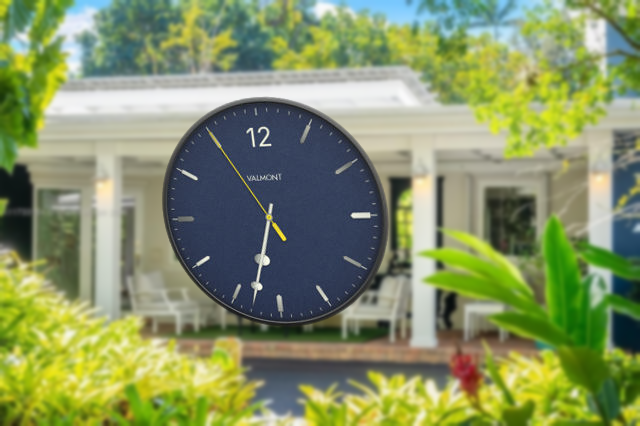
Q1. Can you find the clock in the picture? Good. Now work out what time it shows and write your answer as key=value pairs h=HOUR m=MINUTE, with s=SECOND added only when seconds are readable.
h=6 m=32 s=55
